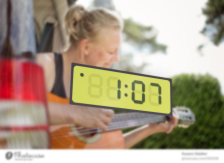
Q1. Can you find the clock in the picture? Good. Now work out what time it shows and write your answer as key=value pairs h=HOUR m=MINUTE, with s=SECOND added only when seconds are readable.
h=1 m=7
